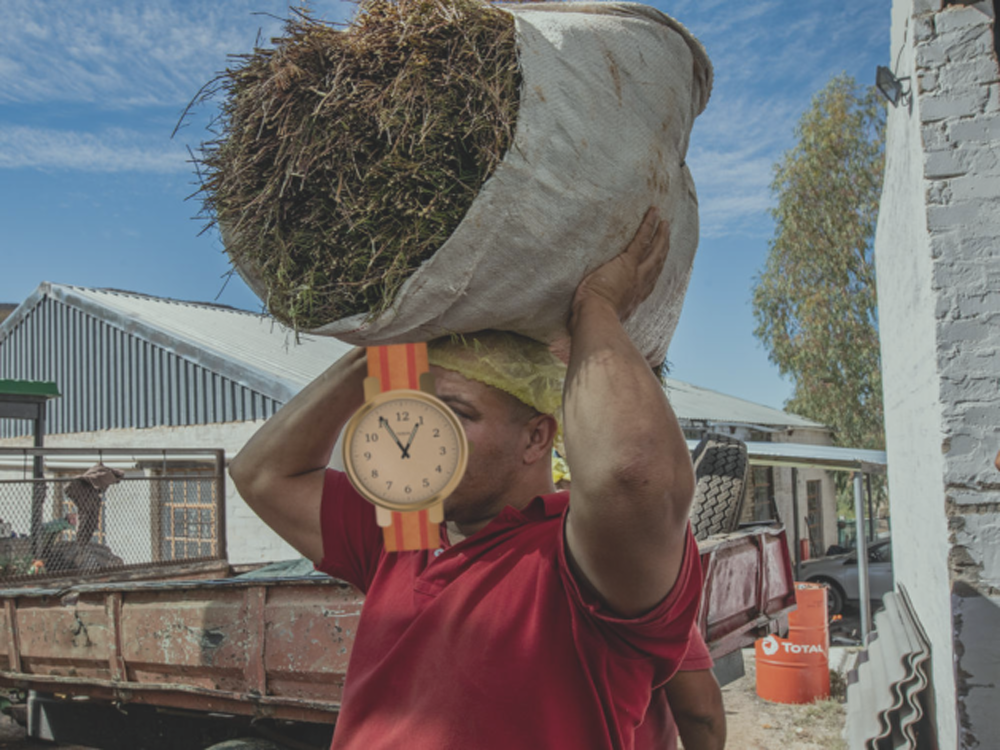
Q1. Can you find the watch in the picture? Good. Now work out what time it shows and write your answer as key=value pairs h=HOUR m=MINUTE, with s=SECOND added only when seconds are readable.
h=12 m=55
